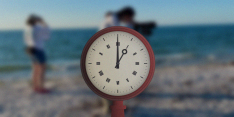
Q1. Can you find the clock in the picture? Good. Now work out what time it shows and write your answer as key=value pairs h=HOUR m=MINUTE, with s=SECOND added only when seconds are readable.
h=1 m=0
